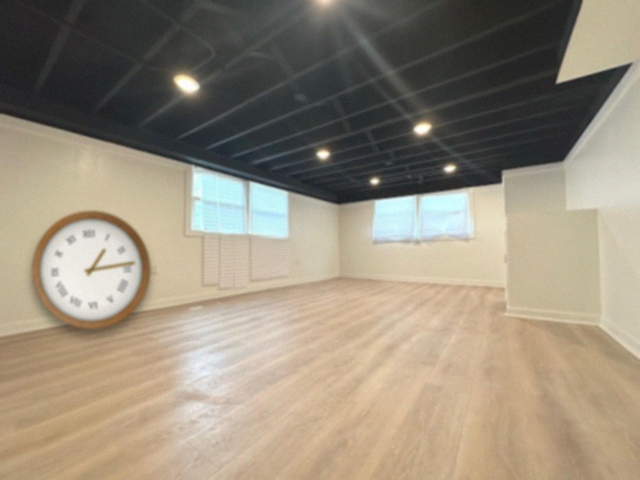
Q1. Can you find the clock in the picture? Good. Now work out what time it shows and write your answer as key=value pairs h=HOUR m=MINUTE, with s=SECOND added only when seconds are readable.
h=1 m=14
